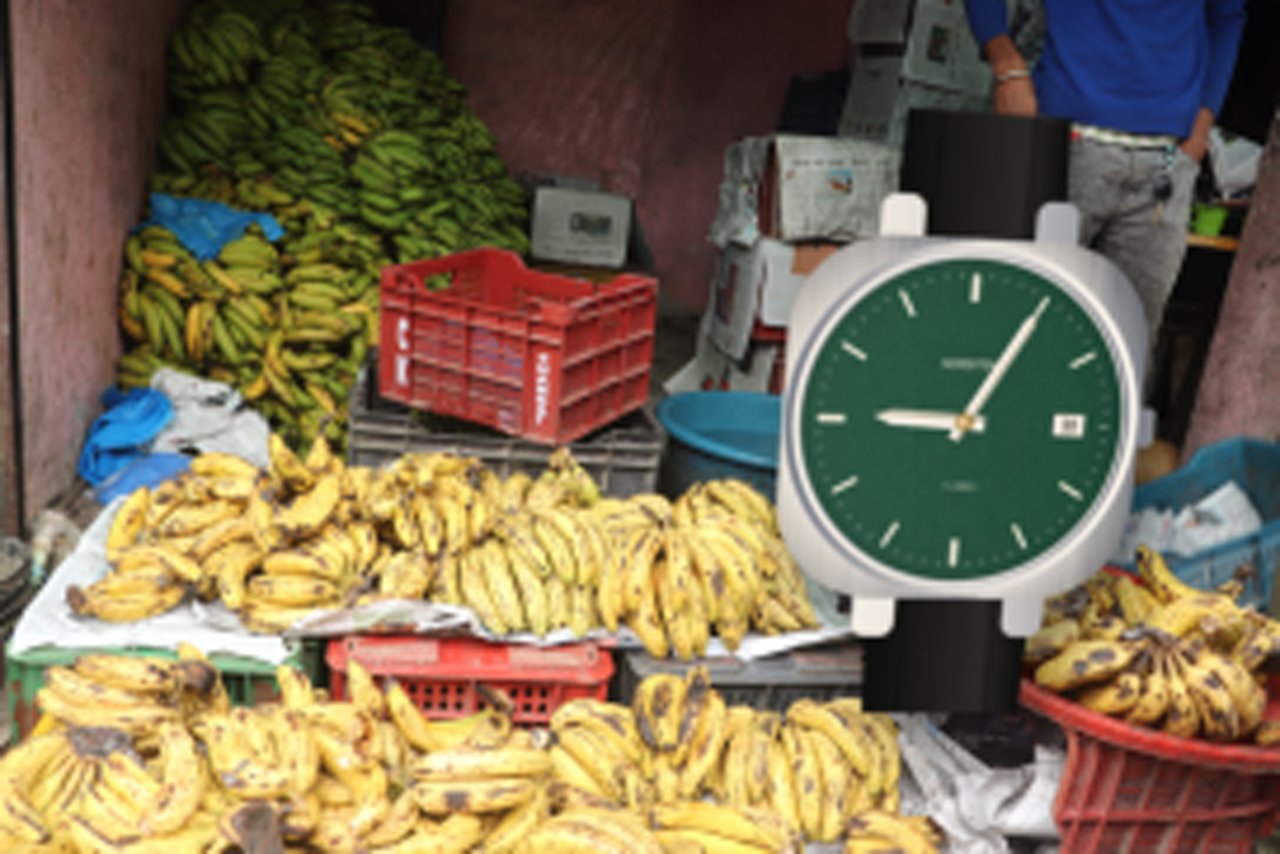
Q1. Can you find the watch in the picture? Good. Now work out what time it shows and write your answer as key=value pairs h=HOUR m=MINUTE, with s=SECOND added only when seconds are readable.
h=9 m=5
